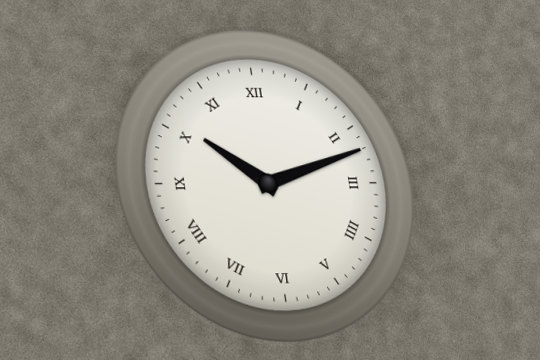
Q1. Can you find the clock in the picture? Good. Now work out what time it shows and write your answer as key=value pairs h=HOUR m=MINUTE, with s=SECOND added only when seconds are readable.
h=10 m=12
